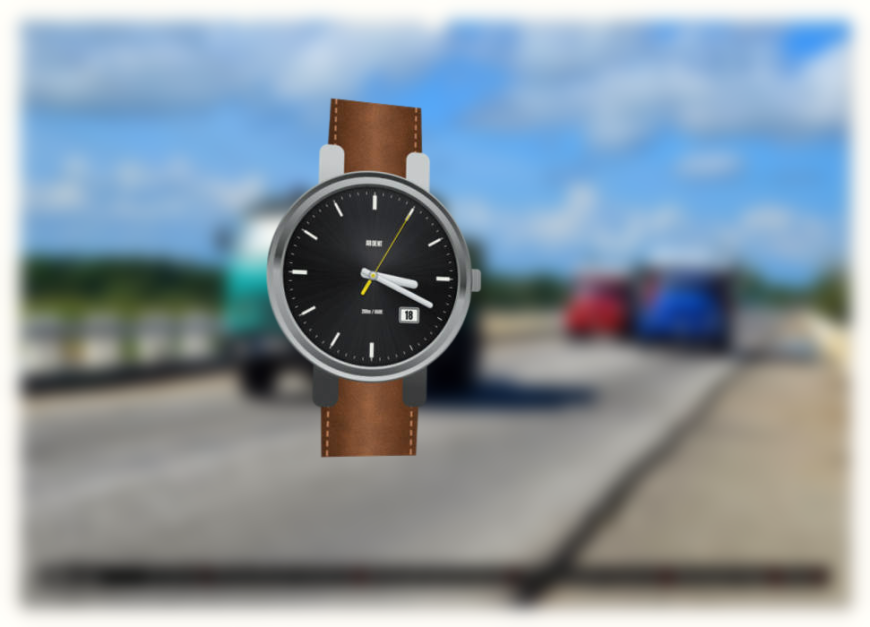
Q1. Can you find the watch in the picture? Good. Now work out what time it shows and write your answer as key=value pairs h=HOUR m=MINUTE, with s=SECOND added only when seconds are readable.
h=3 m=19 s=5
